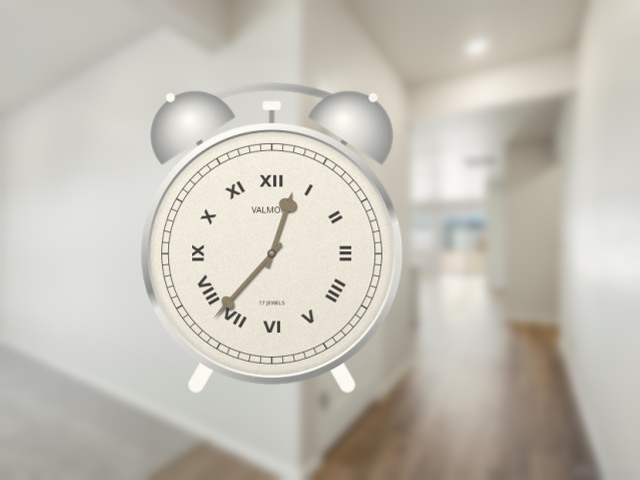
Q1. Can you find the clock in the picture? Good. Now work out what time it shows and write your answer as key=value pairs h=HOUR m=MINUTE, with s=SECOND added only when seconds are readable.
h=12 m=37
